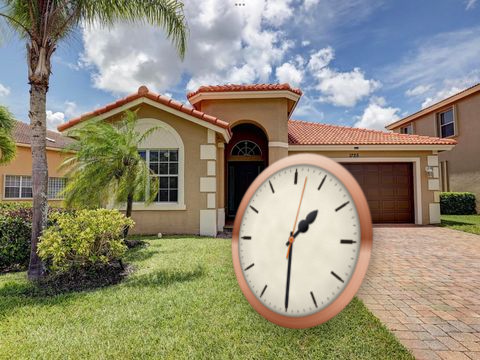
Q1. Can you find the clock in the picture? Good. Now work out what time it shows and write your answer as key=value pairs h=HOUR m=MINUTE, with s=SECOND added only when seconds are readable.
h=1 m=30 s=2
